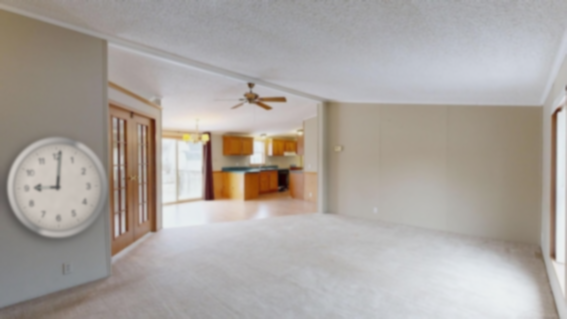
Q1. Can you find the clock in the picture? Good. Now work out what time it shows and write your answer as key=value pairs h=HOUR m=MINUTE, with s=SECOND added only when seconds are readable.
h=9 m=1
